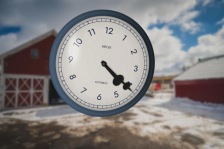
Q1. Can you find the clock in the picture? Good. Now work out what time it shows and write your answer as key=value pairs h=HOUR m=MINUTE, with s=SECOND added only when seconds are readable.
h=4 m=21
